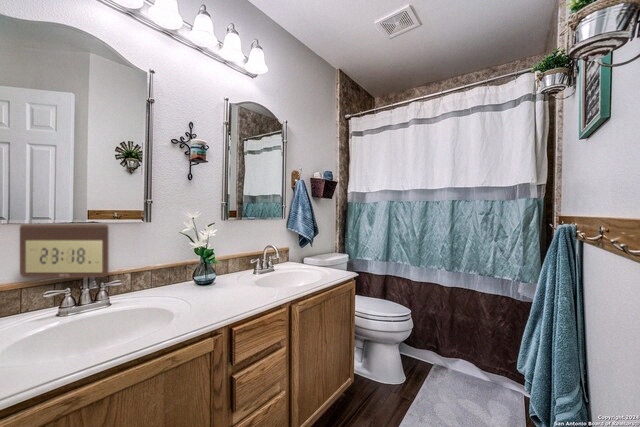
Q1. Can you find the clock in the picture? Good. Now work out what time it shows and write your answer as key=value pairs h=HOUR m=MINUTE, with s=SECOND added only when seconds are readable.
h=23 m=18
